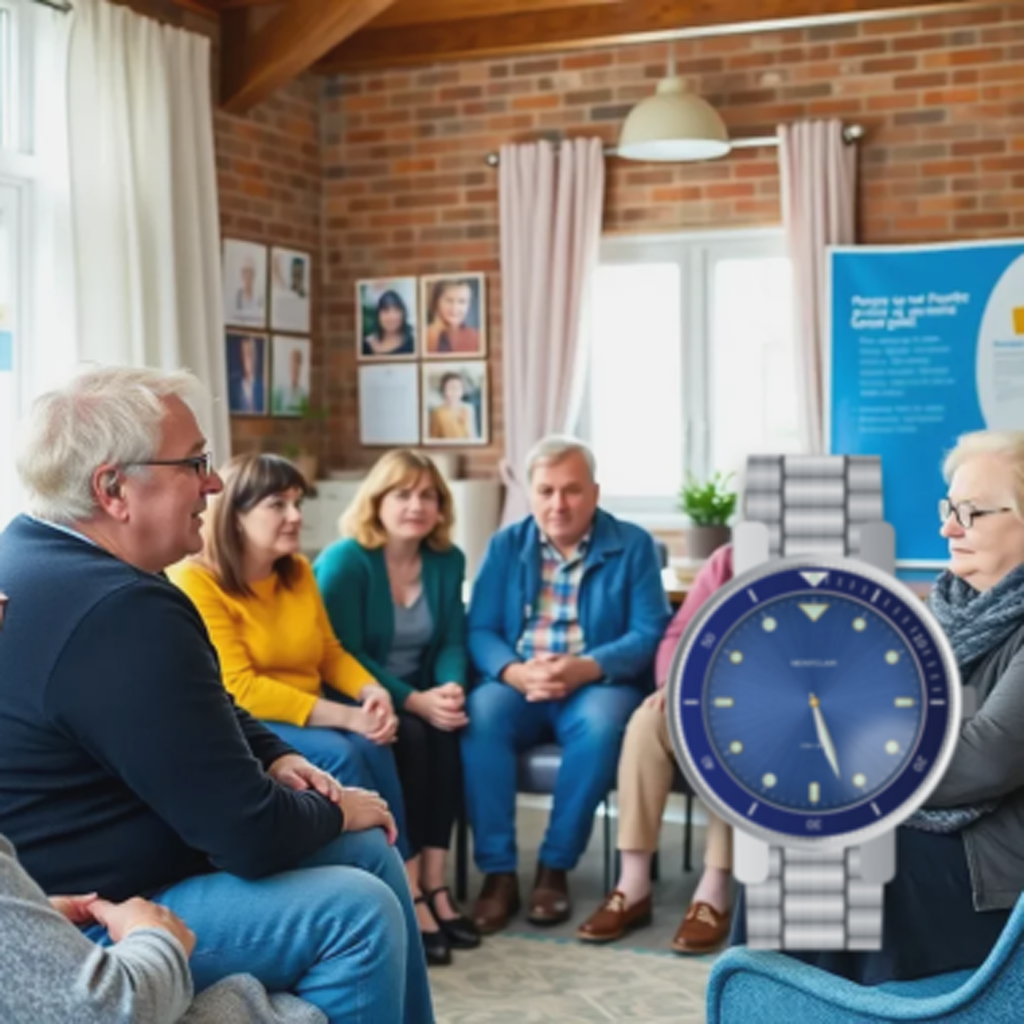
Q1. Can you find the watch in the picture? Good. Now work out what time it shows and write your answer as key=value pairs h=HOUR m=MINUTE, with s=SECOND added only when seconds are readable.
h=5 m=27
